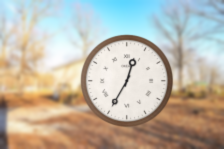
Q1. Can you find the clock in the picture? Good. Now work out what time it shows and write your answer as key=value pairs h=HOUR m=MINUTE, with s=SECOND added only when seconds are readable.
h=12 m=35
